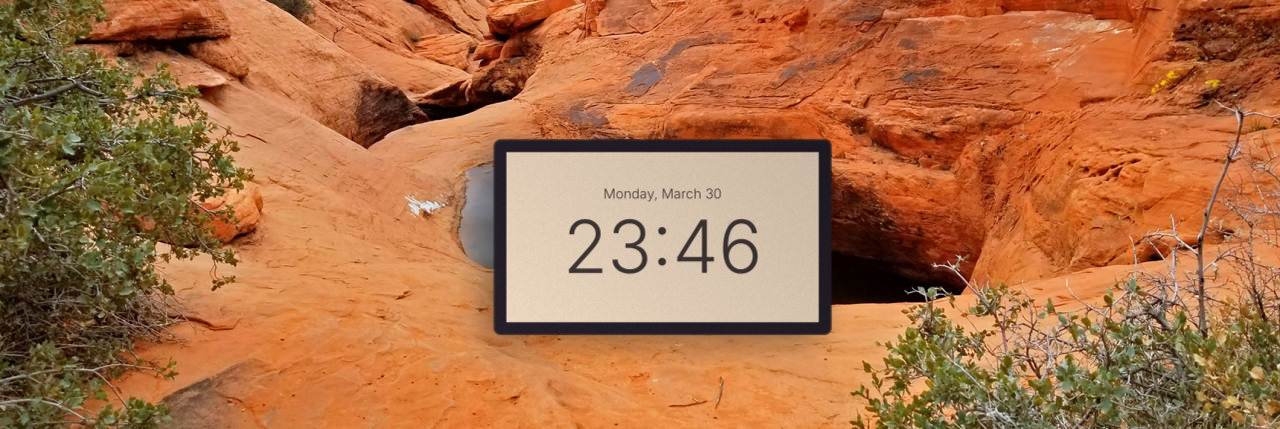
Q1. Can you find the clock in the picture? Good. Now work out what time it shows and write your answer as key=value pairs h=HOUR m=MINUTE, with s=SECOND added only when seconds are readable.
h=23 m=46
